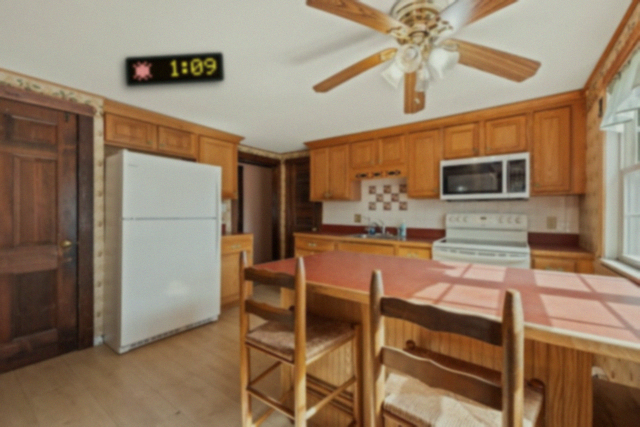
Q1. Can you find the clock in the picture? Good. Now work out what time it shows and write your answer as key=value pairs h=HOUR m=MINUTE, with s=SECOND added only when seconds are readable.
h=1 m=9
